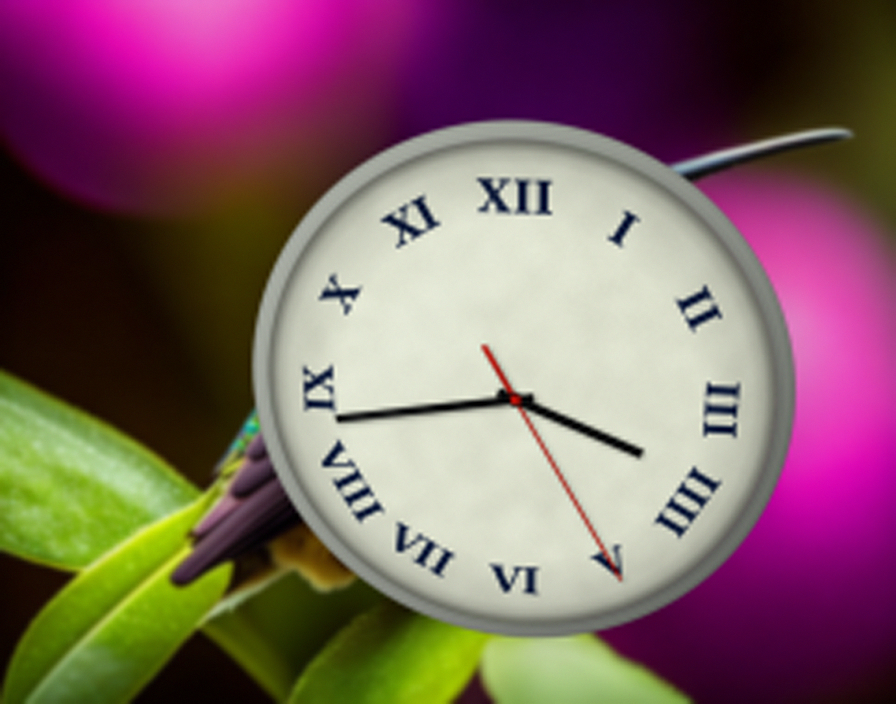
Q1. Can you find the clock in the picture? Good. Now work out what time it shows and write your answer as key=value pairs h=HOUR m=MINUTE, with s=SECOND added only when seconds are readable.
h=3 m=43 s=25
